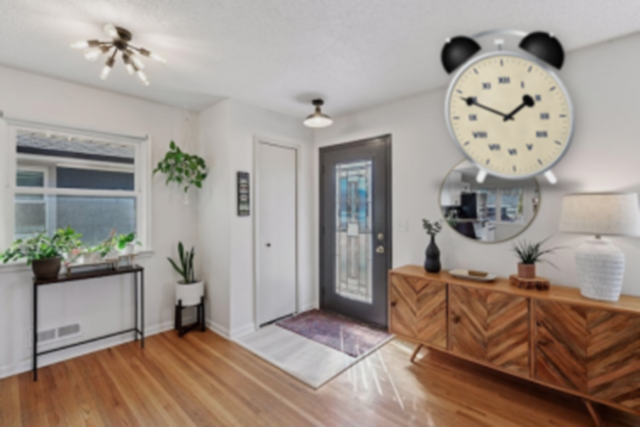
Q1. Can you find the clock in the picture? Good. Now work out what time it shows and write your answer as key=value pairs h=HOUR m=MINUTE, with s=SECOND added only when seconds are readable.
h=1 m=49
